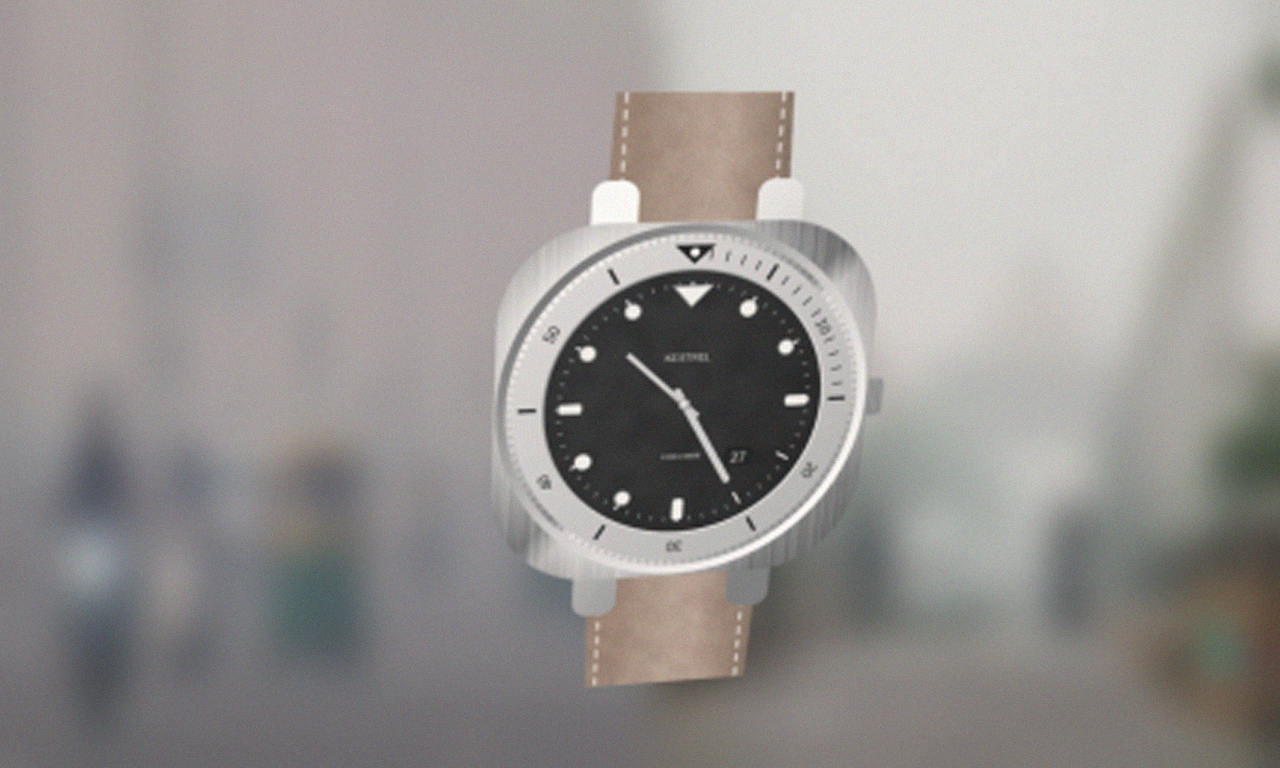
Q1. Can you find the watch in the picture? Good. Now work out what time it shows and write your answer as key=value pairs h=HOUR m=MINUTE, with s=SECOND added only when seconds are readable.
h=10 m=25
